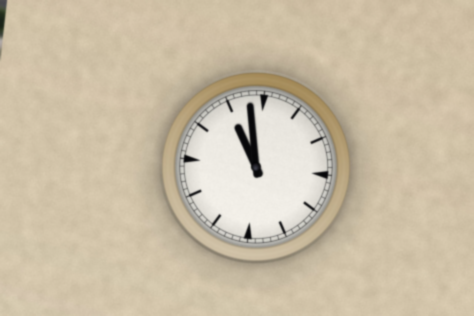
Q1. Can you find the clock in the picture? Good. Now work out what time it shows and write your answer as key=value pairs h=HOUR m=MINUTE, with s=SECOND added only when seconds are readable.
h=10 m=58
